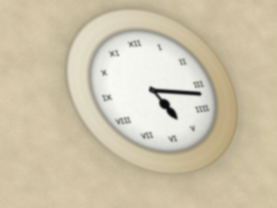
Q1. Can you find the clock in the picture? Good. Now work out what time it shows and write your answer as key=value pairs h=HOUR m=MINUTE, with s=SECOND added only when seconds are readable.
h=5 m=17
